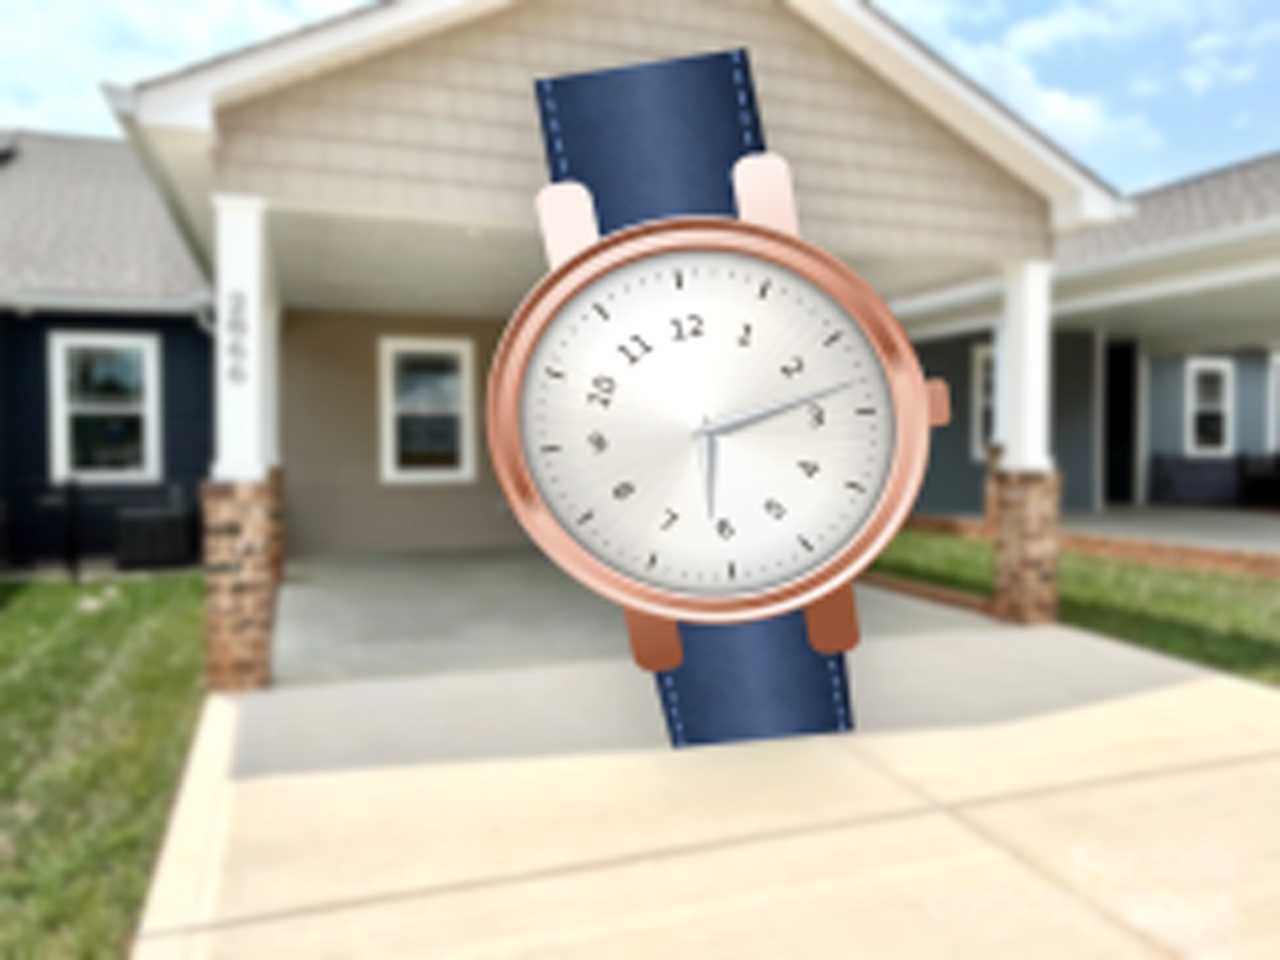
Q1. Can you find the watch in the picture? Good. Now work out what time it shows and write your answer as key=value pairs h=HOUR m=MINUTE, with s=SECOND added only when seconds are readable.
h=6 m=13
